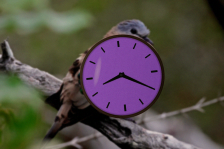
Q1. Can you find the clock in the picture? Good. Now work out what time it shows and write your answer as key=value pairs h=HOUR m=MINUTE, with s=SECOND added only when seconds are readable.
h=8 m=20
